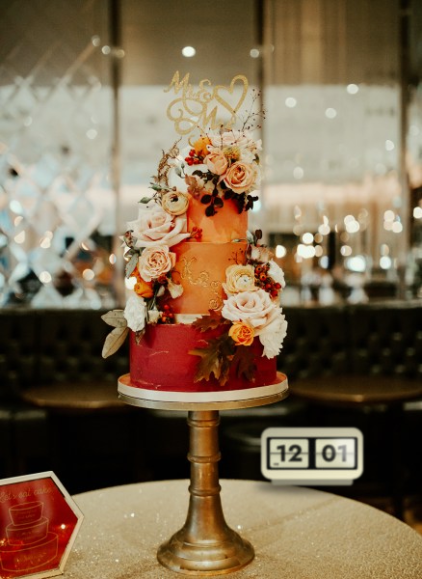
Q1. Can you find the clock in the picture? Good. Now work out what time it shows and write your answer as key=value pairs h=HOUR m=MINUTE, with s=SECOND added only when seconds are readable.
h=12 m=1
